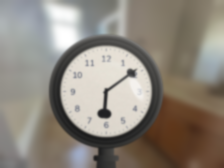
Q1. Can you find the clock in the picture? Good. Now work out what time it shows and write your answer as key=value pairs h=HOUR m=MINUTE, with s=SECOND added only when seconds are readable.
h=6 m=9
